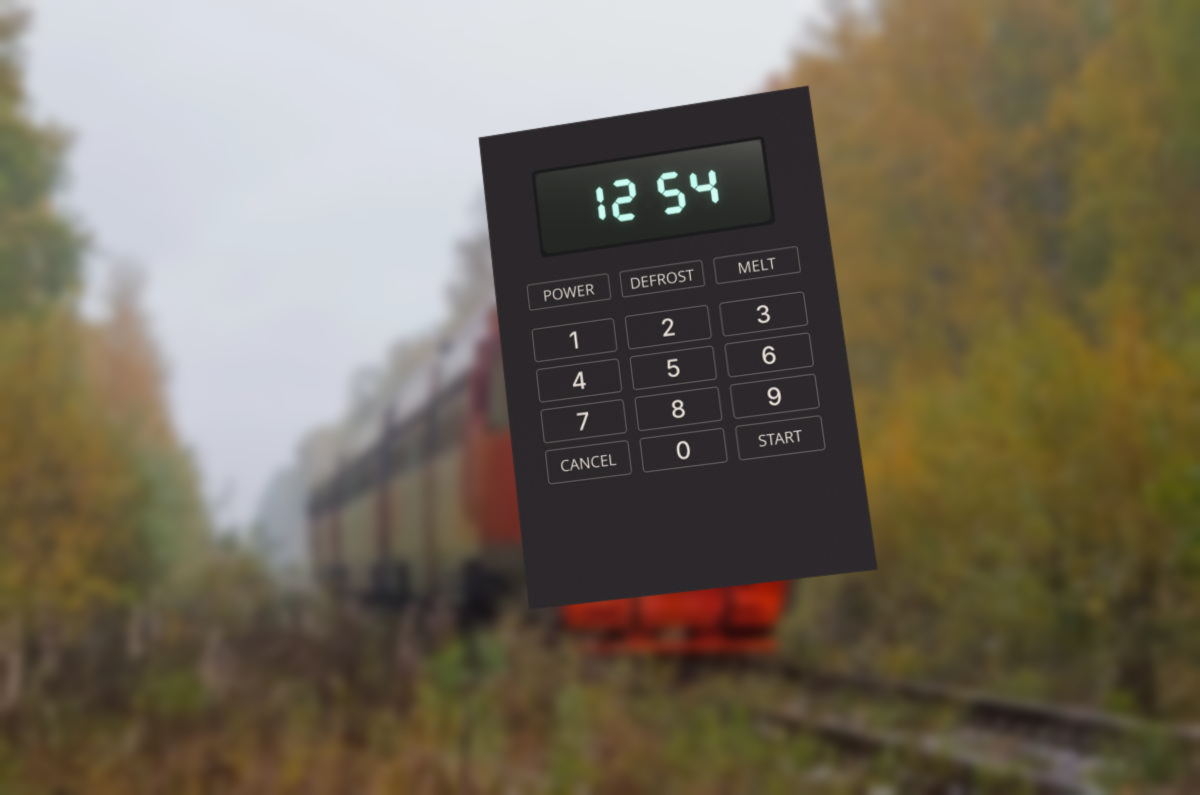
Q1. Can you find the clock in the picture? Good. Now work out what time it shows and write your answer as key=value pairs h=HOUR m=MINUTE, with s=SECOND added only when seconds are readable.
h=12 m=54
